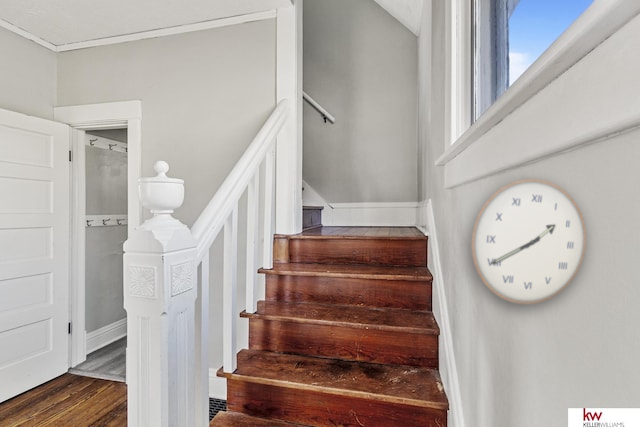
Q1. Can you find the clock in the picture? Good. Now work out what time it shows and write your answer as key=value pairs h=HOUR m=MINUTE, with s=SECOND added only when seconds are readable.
h=1 m=40
